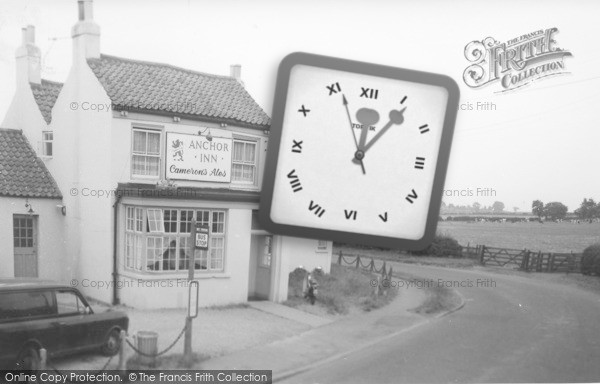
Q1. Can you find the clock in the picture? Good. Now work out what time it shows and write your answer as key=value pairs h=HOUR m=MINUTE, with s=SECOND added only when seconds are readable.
h=12 m=5 s=56
